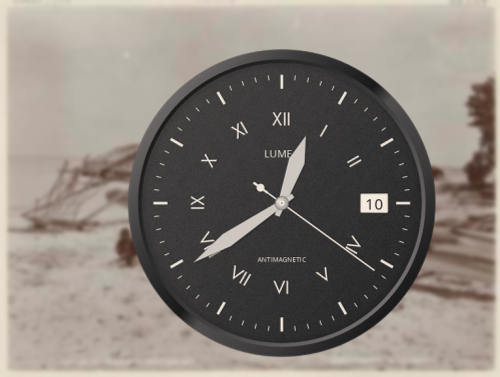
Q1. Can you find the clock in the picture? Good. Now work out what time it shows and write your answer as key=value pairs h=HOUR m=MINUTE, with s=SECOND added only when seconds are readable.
h=12 m=39 s=21
